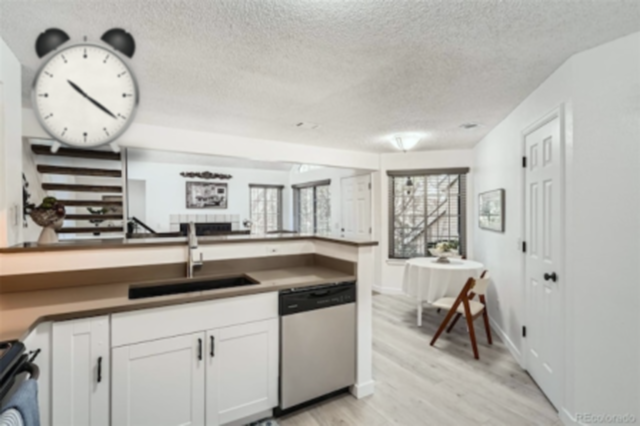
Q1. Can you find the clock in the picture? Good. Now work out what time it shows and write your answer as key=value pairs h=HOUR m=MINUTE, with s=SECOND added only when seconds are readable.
h=10 m=21
